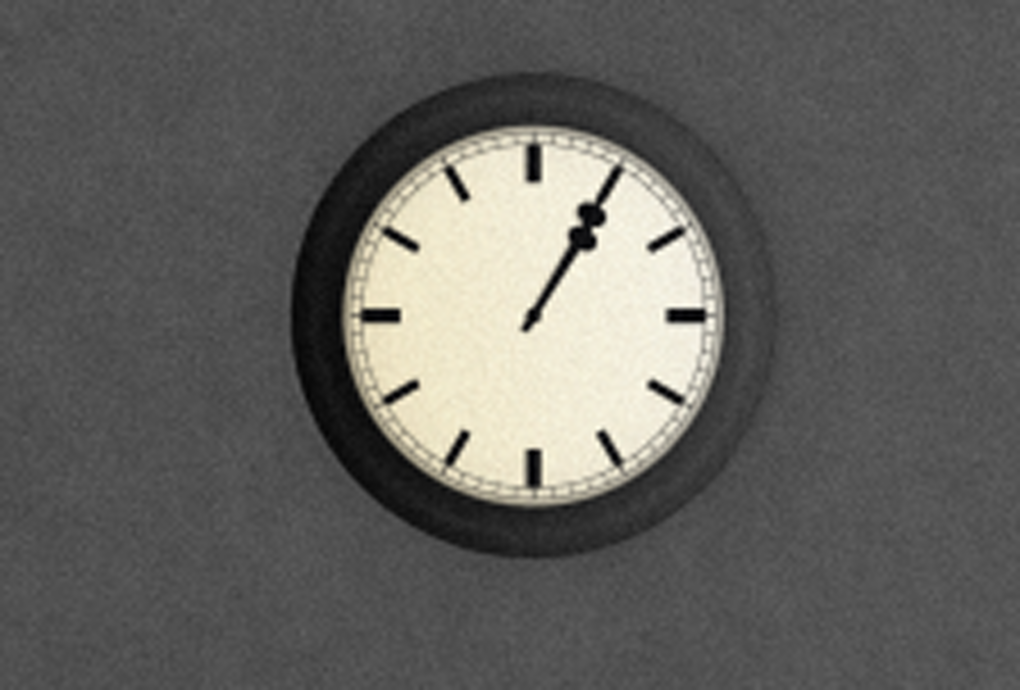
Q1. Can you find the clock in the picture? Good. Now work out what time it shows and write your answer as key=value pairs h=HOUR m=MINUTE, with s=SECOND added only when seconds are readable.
h=1 m=5
